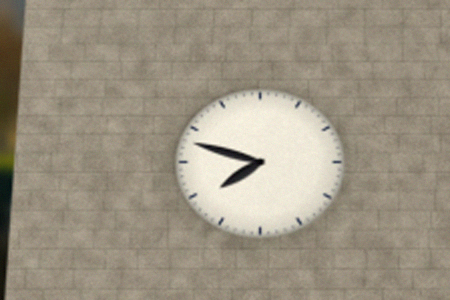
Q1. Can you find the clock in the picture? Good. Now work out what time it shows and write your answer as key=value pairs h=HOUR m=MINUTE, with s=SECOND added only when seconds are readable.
h=7 m=48
